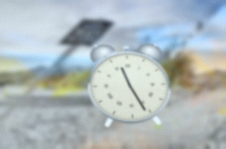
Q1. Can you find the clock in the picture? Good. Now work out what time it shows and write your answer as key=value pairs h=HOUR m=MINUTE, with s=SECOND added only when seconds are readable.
h=11 m=26
